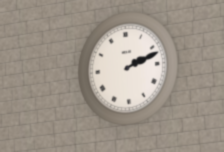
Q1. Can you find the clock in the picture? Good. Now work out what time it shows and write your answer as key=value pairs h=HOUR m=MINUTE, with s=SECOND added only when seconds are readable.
h=2 m=12
